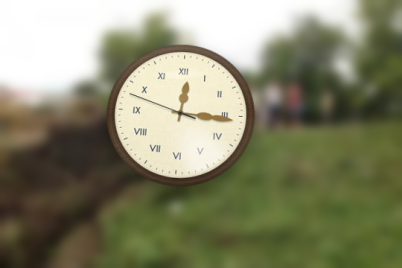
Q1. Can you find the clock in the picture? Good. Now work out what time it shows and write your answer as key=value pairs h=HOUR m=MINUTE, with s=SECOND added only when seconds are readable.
h=12 m=15 s=48
